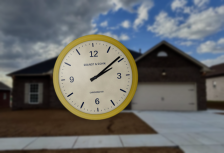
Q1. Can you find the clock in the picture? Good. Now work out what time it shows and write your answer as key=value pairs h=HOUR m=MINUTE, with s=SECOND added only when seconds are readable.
h=2 m=9
